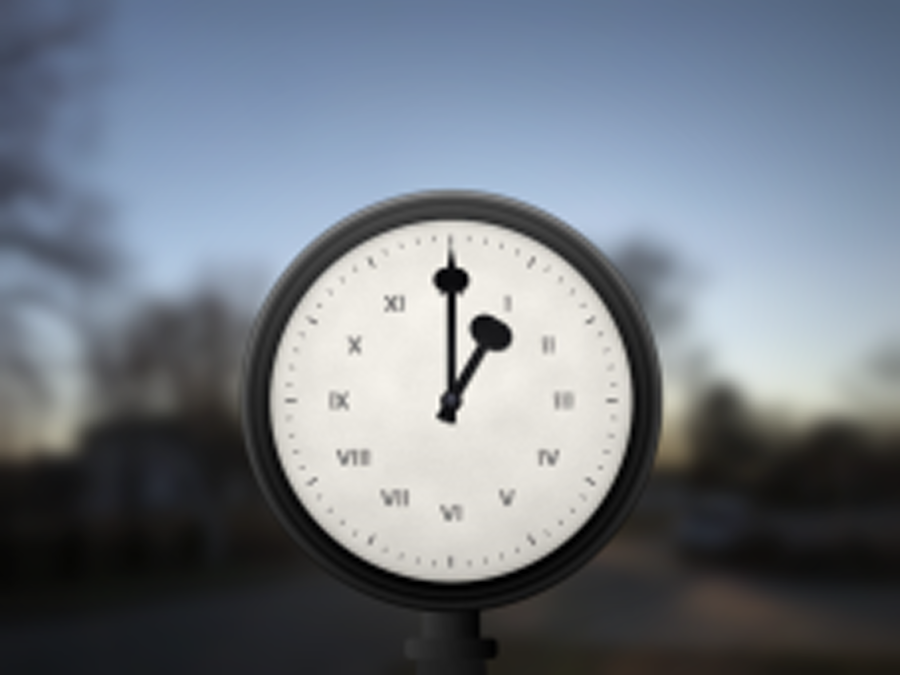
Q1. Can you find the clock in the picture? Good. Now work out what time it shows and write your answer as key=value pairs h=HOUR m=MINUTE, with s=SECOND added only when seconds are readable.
h=1 m=0
